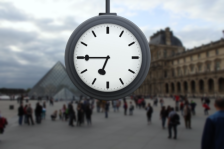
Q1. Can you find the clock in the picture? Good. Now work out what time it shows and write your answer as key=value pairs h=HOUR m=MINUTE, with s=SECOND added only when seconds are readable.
h=6 m=45
